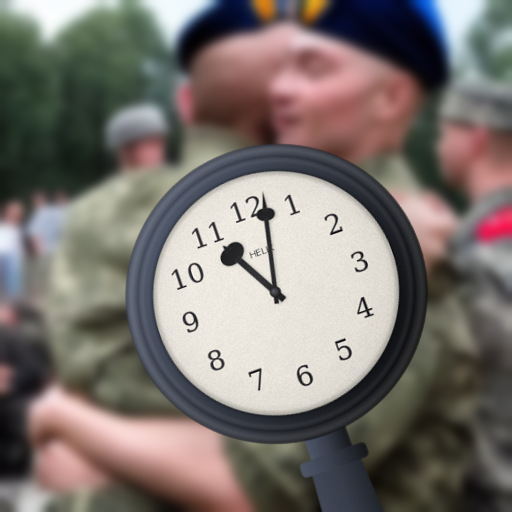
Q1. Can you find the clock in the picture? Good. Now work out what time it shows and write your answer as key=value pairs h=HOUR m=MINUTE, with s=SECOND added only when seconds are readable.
h=11 m=2
